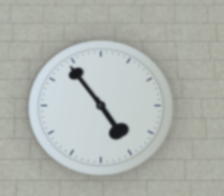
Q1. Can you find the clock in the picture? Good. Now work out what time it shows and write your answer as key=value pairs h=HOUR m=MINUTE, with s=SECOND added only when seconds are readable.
h=4 m=54
